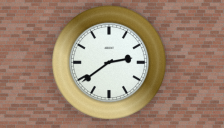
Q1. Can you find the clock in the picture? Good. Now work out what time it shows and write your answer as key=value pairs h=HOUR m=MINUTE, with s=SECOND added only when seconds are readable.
h=2 m=39
